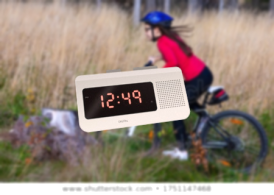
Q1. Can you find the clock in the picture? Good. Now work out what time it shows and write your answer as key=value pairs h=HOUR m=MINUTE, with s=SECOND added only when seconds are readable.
h=12 m=49
